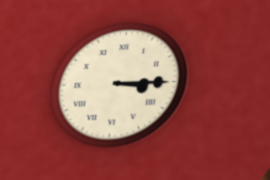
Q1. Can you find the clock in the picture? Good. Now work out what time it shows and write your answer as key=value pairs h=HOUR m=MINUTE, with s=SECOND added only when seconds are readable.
h=3 m=15
